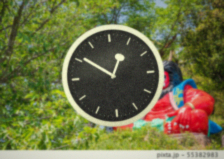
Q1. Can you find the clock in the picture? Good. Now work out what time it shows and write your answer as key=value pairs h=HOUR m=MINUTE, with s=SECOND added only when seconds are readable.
h=12 m=51
